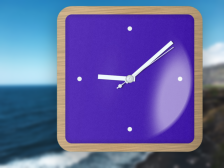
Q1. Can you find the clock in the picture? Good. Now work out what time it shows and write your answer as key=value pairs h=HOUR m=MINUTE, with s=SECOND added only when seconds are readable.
h=9 m=8 s=9
